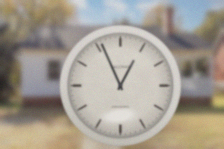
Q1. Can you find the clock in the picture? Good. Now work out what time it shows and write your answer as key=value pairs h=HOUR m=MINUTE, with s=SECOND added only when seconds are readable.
h=12 m=56
